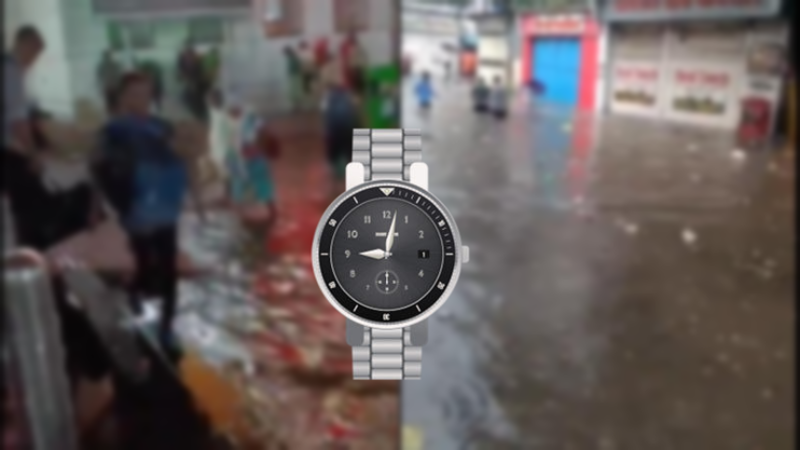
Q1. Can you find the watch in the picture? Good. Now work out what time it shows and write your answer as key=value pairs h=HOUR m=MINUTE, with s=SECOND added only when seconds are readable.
h=9 m=2
